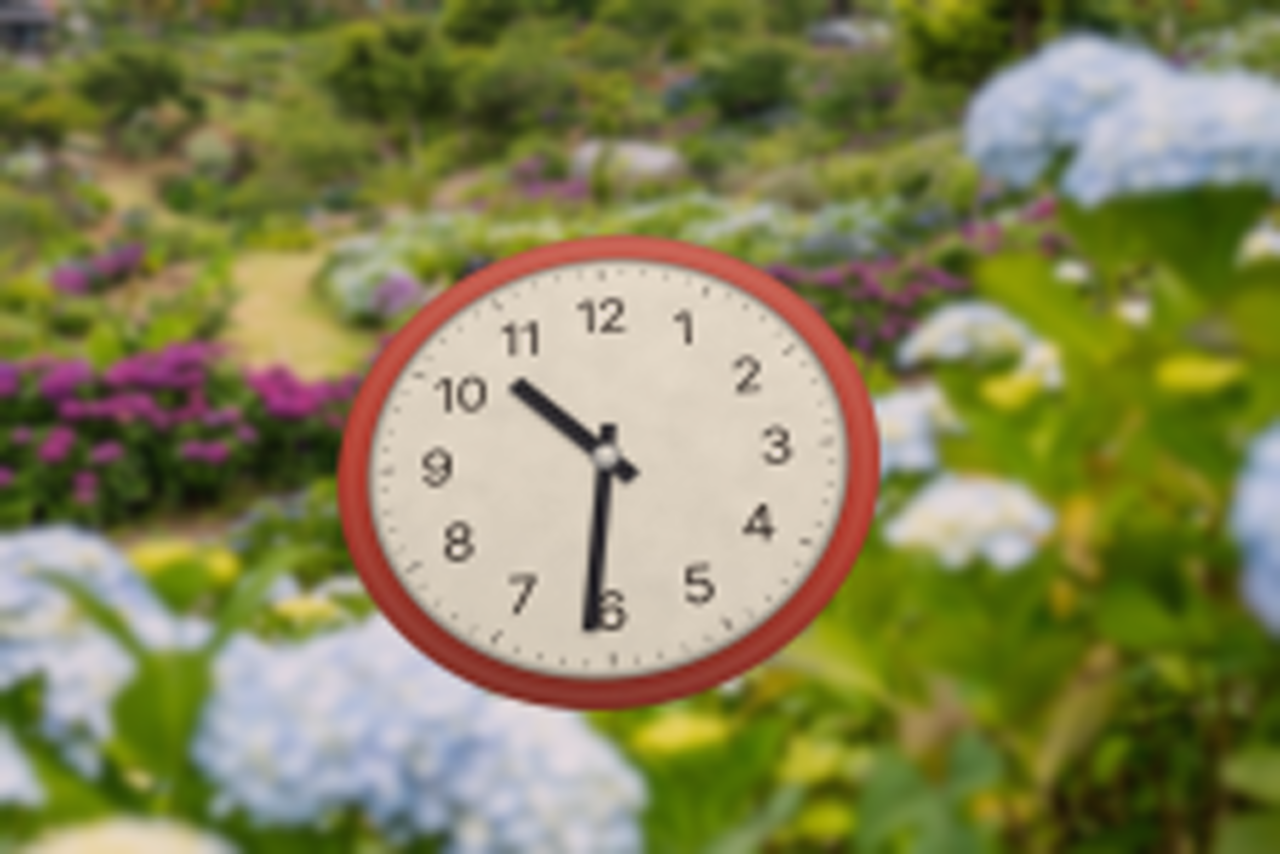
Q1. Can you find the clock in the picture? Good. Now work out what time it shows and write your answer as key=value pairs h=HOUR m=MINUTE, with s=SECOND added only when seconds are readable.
h=10 m=31
